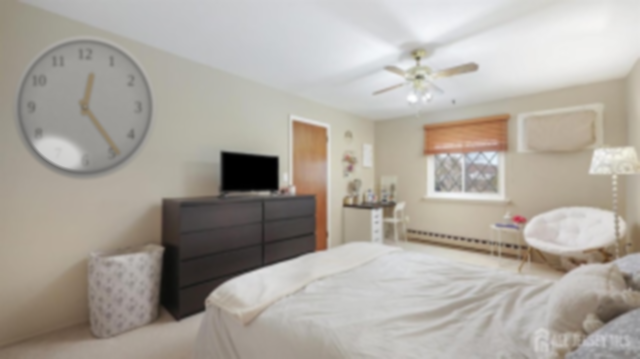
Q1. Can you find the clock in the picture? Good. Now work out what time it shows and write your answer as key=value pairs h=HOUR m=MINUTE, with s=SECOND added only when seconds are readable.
h=12 m=24
